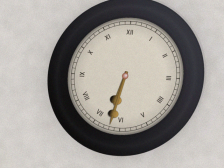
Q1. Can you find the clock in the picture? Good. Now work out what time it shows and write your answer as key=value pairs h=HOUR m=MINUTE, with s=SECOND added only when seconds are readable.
h=6 m=32
